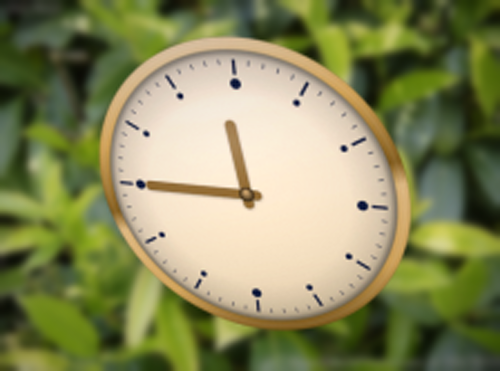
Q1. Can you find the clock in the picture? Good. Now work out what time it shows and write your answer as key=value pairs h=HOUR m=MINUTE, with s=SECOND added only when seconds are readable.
h=11 m=45
